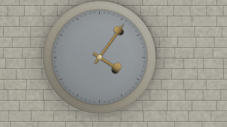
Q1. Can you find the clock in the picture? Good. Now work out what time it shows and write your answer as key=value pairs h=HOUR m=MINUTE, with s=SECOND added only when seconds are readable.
h=4 m=6
